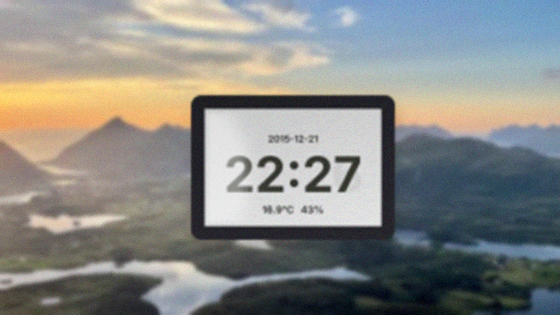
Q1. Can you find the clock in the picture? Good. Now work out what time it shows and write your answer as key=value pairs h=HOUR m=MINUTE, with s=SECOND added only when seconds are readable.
h=22 m=27
